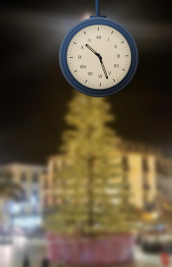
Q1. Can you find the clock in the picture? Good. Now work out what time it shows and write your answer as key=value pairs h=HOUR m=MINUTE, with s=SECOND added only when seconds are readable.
h=10 m=27
